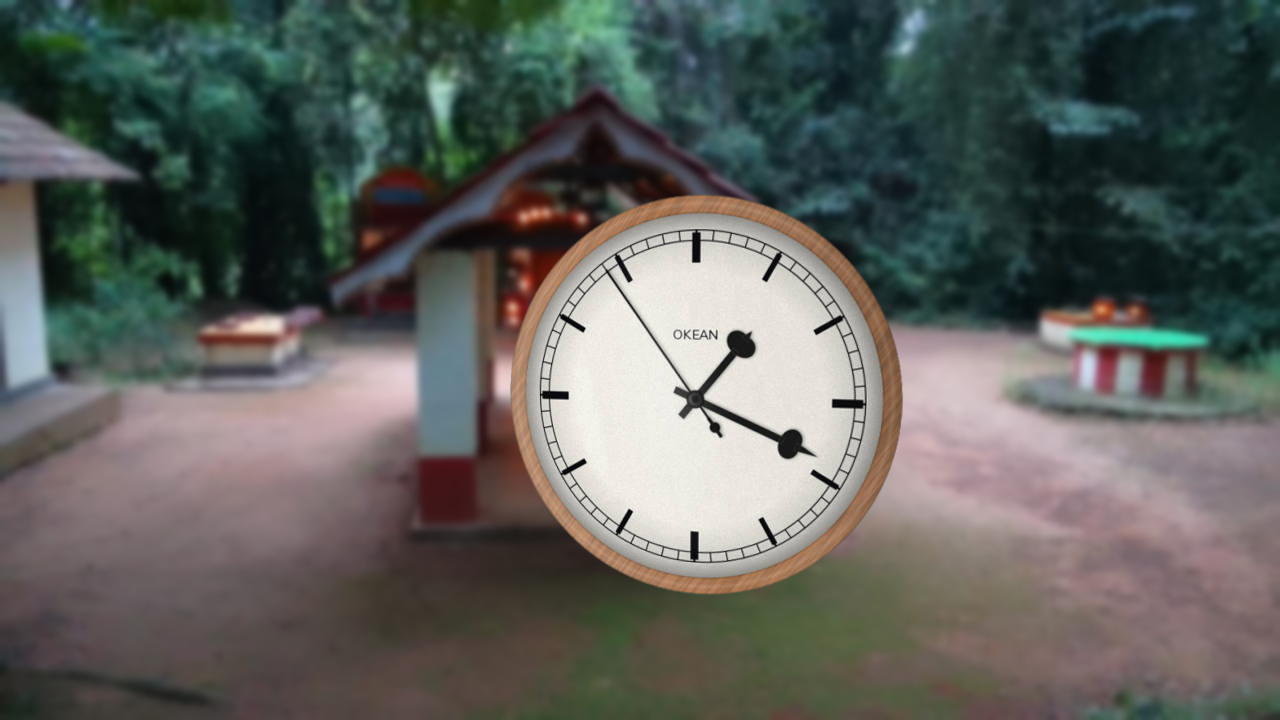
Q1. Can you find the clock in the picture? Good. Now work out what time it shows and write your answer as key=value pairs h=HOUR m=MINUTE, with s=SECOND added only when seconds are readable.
h=1 m=18 s=54
